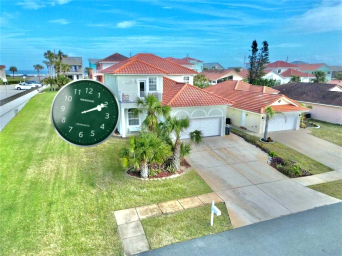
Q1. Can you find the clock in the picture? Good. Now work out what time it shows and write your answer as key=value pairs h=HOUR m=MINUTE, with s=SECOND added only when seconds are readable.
h=2 m=10
